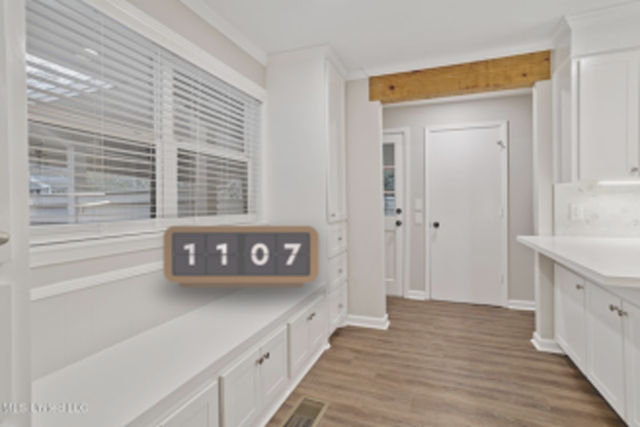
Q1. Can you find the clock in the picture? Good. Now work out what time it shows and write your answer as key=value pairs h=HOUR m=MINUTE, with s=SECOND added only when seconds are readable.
h=11 m=7
